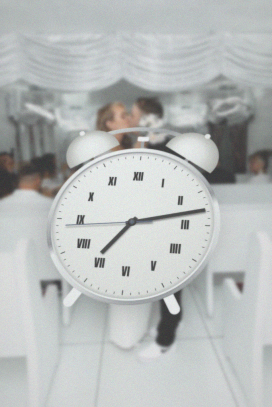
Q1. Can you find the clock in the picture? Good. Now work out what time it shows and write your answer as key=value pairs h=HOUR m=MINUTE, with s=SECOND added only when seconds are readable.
h=7 m=12 s=44
